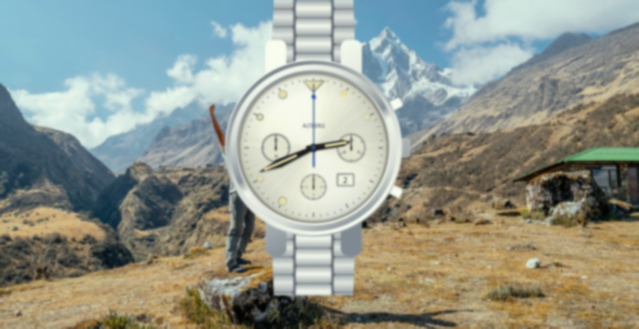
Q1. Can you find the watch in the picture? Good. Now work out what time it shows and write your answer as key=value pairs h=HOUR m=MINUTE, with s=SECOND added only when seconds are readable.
h=2 m=41
